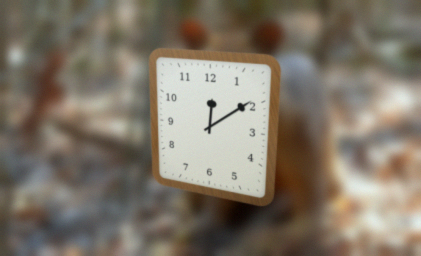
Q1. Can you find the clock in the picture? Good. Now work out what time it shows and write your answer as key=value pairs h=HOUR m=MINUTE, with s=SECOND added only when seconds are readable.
h=12 m=9
